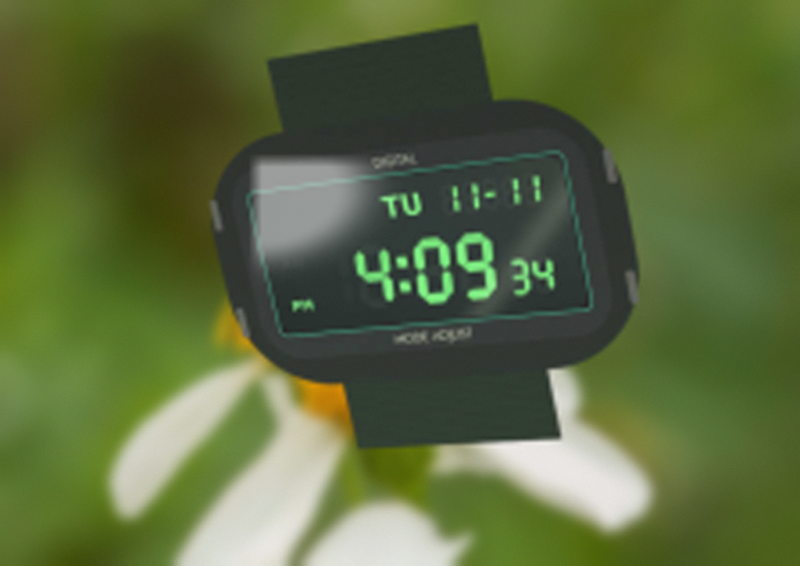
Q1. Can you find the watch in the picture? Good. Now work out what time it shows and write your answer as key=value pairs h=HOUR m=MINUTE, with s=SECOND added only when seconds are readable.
h=4 m=9 s=34
